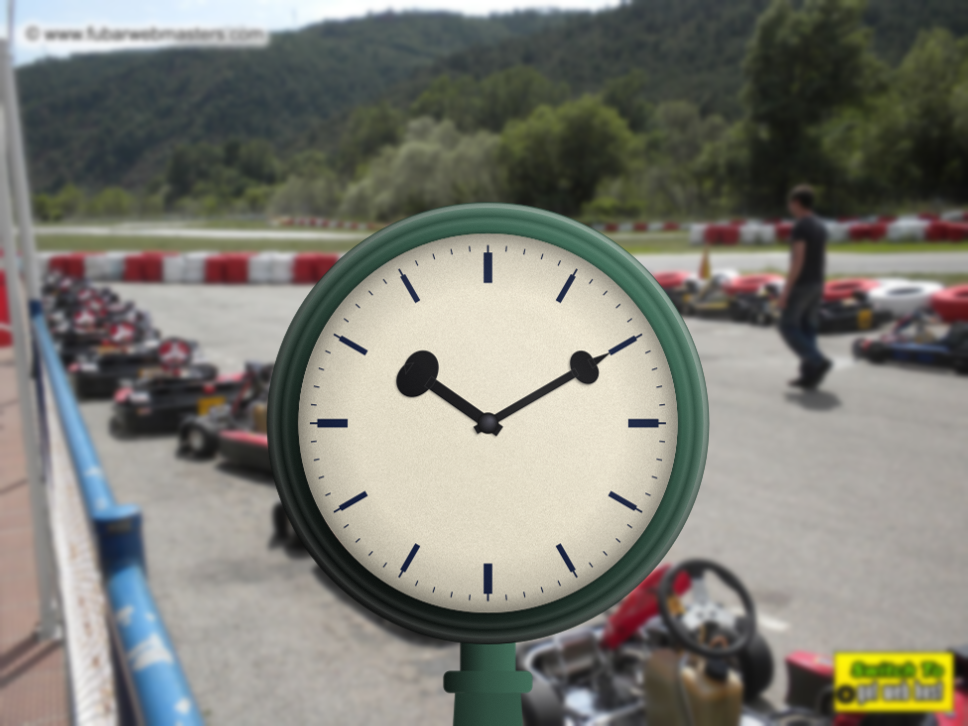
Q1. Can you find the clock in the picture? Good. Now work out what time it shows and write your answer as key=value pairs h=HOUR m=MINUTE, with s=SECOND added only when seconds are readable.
h=10 m=10
